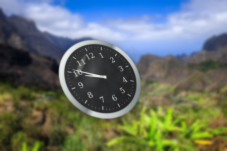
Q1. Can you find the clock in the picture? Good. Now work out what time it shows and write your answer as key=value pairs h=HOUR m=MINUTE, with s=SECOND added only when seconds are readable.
h=9 m=51
